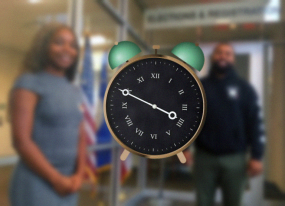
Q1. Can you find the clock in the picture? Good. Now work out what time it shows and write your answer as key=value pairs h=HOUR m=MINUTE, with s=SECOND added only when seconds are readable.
h=3 m=49
